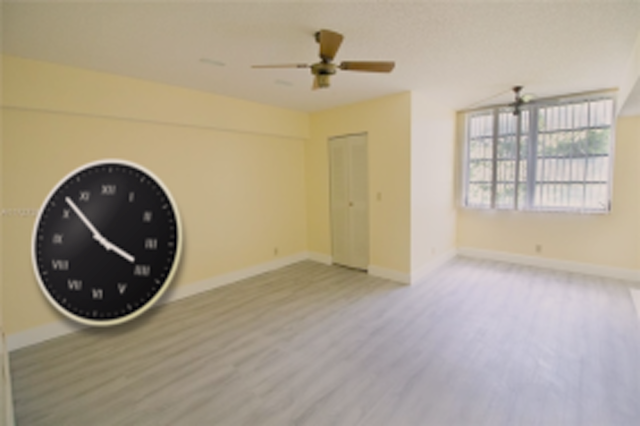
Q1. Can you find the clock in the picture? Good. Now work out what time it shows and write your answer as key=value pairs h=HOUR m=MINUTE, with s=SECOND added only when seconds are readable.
h=3 m=52
